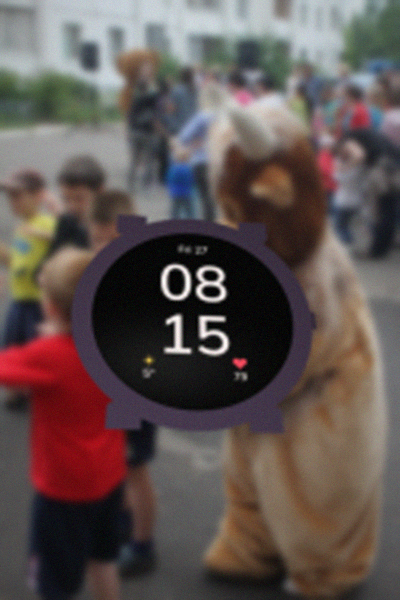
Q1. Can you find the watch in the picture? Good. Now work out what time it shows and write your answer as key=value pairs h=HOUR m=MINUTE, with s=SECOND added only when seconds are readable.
h=8 m=15
